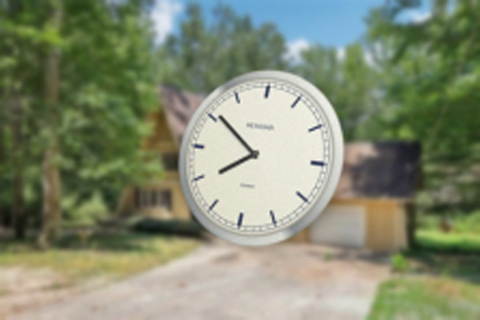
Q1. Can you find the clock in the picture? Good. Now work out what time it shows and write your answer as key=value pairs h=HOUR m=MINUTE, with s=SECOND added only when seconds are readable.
h=7 m=51
